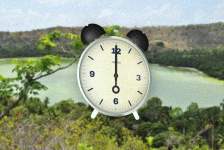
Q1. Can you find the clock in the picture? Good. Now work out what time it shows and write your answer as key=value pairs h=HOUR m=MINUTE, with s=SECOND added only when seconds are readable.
h=6 m=0
